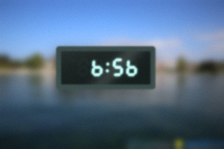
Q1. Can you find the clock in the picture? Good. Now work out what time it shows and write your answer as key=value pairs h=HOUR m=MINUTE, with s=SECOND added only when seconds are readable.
h=6 m=56
